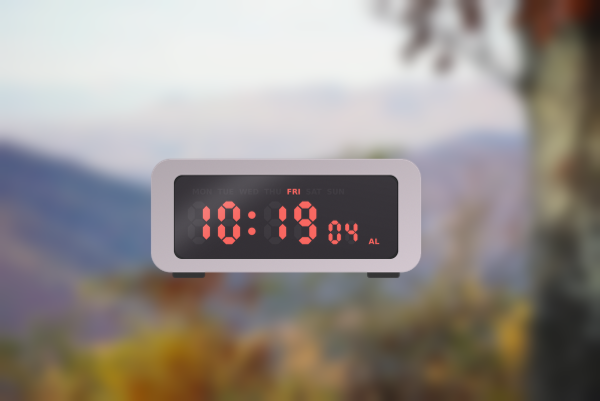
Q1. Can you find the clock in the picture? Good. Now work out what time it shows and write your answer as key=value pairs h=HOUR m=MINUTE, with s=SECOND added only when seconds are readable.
h=10 m=19 s=4
